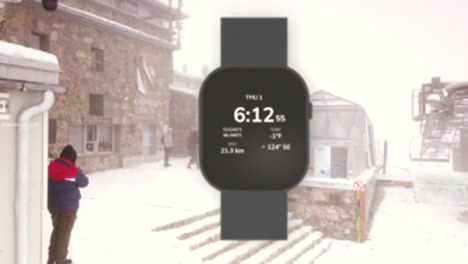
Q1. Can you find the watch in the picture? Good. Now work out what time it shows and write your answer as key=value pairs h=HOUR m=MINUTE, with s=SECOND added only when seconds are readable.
h=6 m=12
